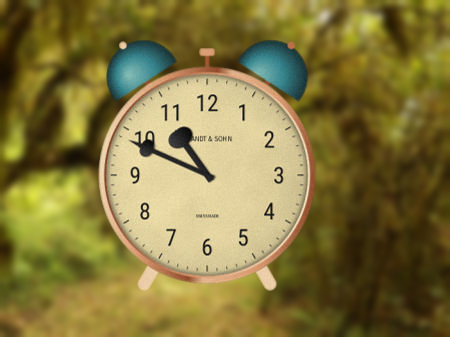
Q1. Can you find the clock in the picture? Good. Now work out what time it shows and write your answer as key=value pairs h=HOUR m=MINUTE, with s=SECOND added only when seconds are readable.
h=10 m=49
